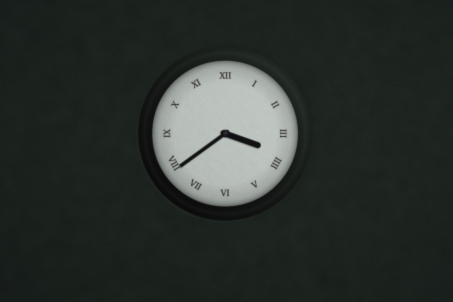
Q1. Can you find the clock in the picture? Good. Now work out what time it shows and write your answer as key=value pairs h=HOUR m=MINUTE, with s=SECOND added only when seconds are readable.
h=3 m=39
